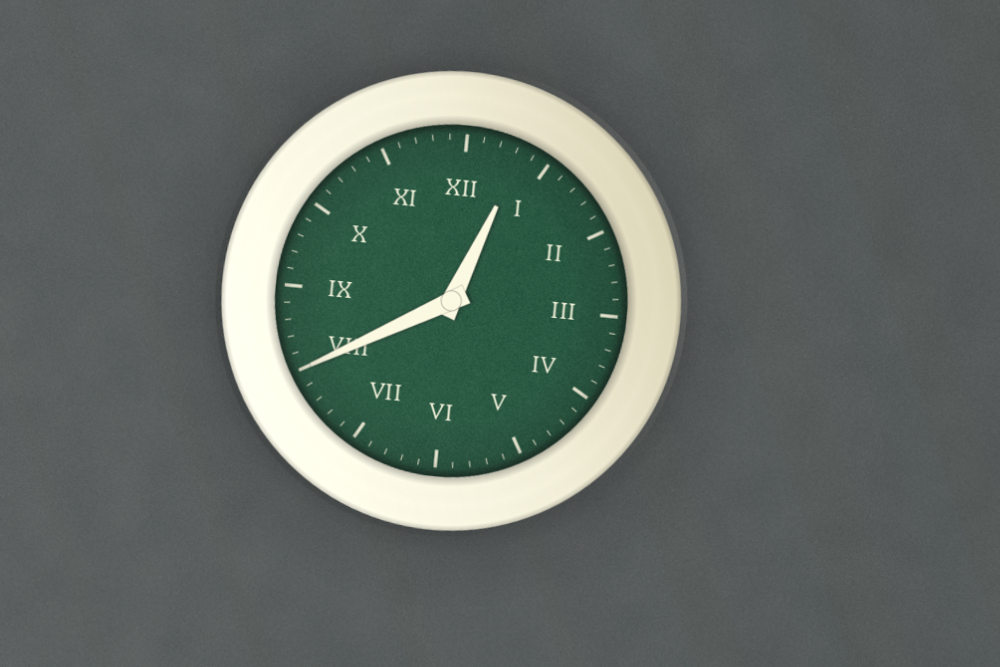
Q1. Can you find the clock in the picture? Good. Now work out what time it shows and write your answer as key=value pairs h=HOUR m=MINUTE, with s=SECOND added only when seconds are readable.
h=12 m=40
